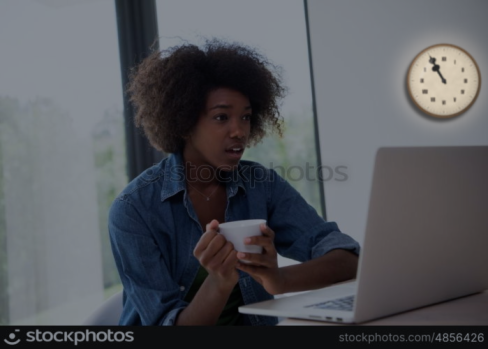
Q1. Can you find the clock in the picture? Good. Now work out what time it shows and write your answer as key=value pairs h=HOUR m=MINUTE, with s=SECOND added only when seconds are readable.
h=10 m=55
